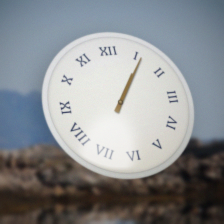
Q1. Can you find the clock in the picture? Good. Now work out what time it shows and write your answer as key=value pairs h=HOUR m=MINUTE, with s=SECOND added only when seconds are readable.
h=1 m=6
